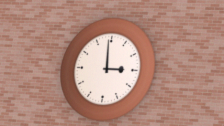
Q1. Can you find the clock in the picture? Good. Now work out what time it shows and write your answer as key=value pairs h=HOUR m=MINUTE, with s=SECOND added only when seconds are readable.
h=2 m=59
